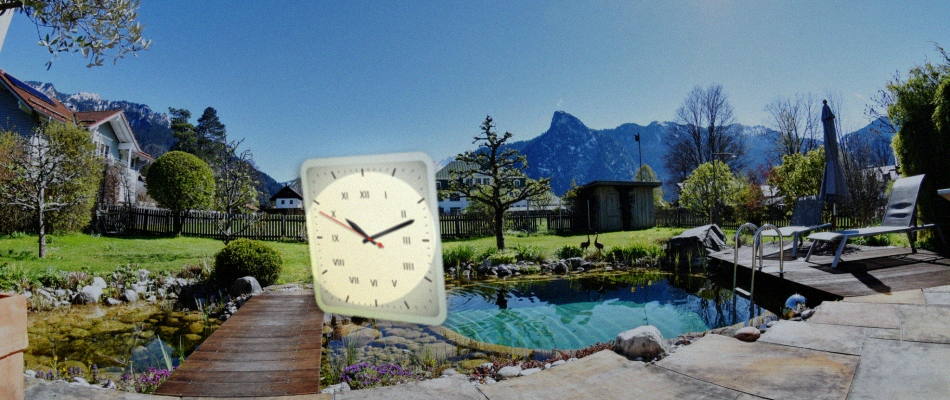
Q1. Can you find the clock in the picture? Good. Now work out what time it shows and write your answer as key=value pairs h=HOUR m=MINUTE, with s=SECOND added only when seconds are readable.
h=10 m=11 s=49
